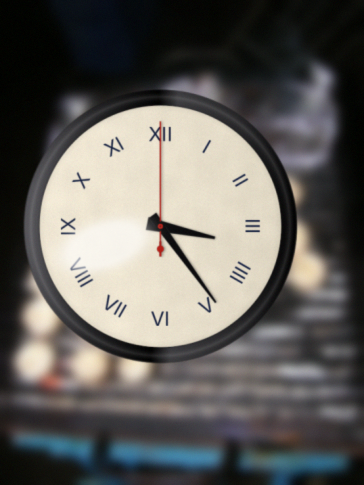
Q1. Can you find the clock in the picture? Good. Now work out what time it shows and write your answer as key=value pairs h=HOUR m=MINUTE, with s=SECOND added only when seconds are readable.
h=3 m=24 s=0
